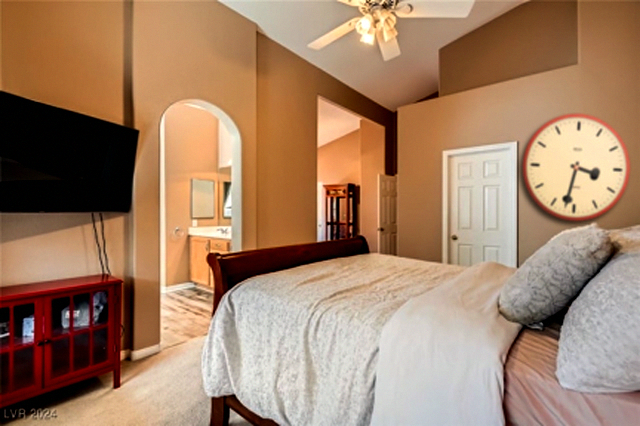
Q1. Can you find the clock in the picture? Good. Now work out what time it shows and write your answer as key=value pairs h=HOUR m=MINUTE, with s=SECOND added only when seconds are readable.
h=3 m=32
